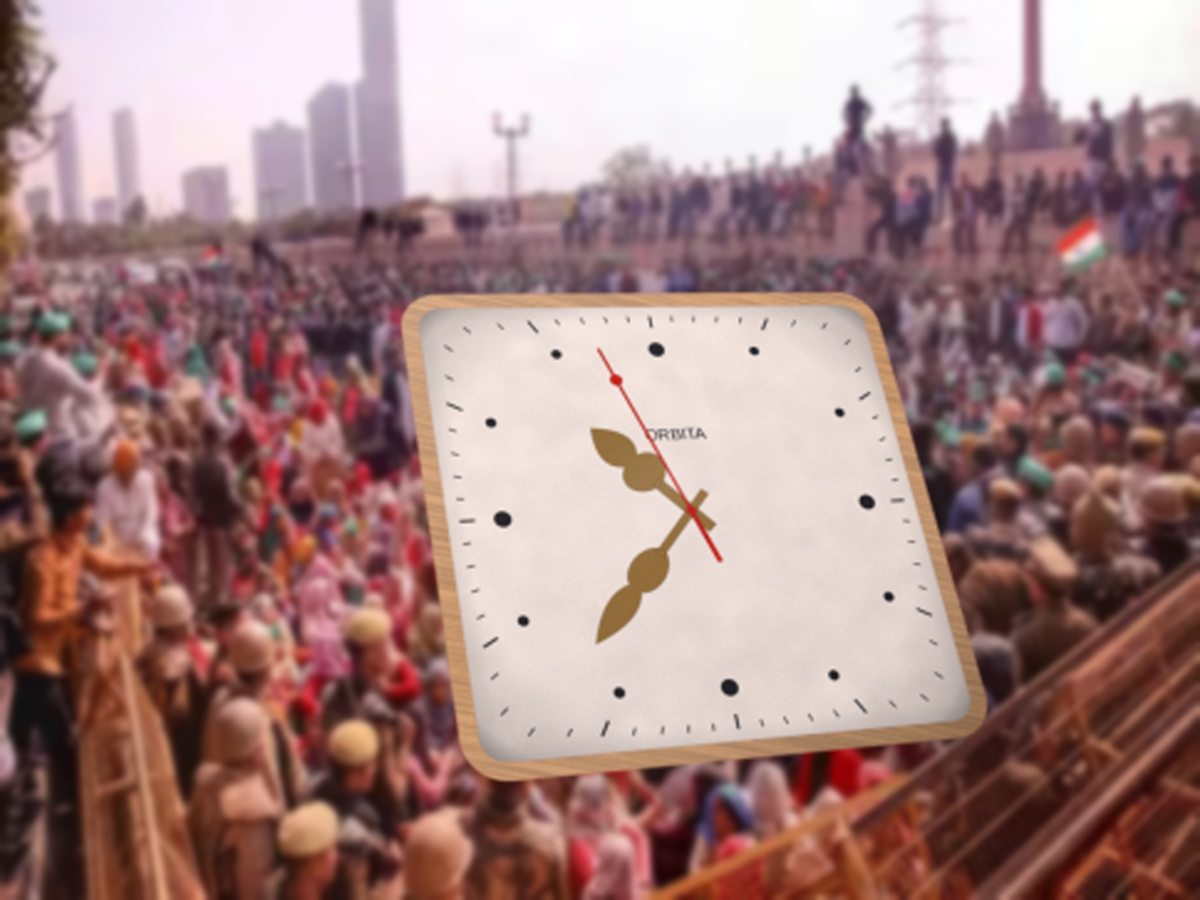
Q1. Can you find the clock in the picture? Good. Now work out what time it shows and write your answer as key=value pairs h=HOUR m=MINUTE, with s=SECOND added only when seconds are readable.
h=10 m=36 s=57
